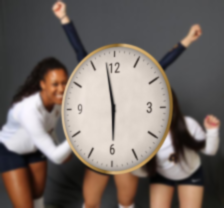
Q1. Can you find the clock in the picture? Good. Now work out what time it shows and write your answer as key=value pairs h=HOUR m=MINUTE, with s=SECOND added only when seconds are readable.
h=5 m=58
